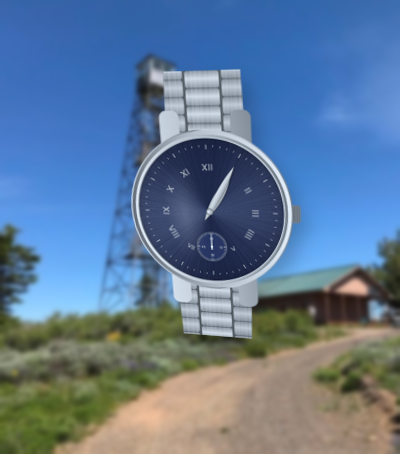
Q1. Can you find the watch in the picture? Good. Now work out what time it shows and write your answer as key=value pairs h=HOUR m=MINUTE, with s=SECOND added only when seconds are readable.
h=1 m=5
